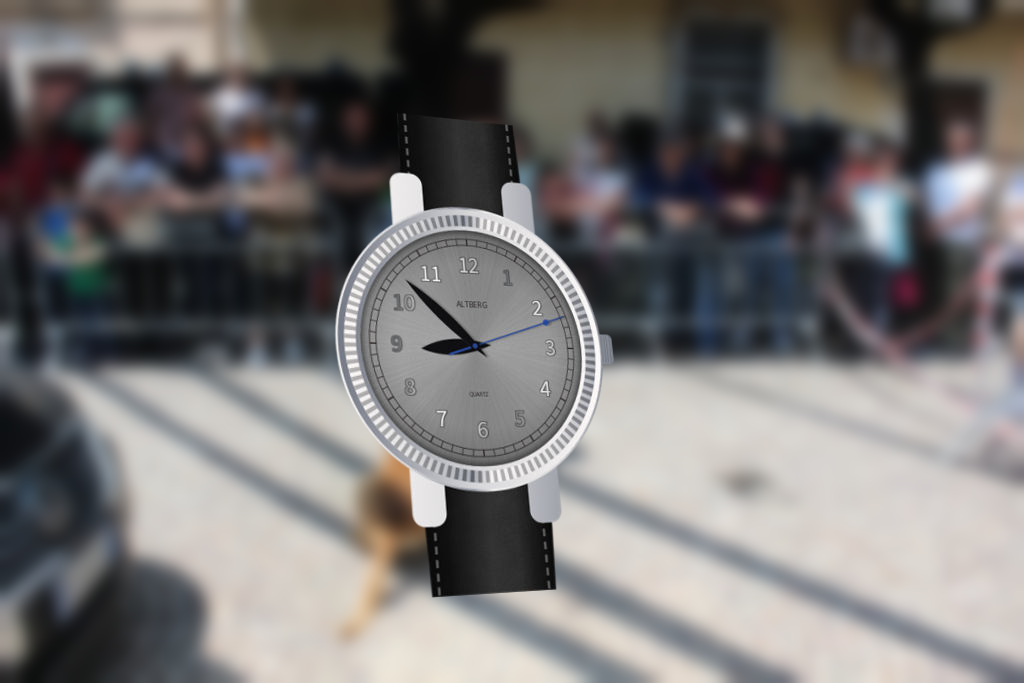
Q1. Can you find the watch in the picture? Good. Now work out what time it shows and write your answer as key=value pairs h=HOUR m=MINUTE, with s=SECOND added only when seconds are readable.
h=8 m=52 s=12
